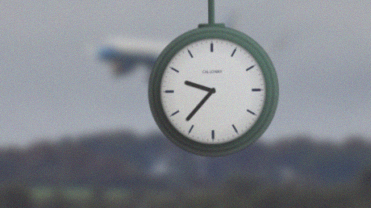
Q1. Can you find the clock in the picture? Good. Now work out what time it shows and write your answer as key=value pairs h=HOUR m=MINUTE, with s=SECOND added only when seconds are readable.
h=9 m=37
